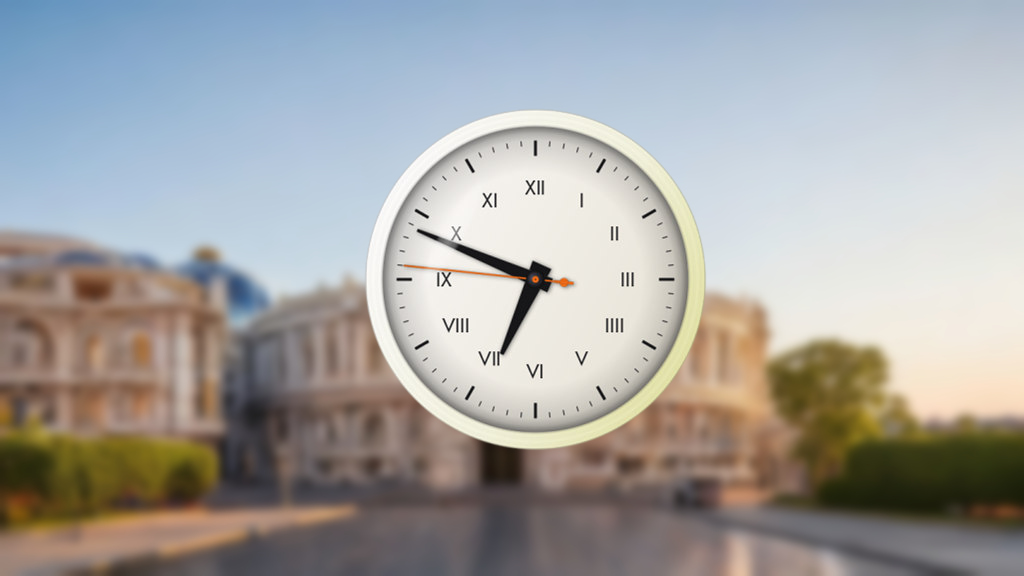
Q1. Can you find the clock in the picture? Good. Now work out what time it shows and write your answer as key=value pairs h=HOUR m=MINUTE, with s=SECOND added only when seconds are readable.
h=6 m=48 s=46
